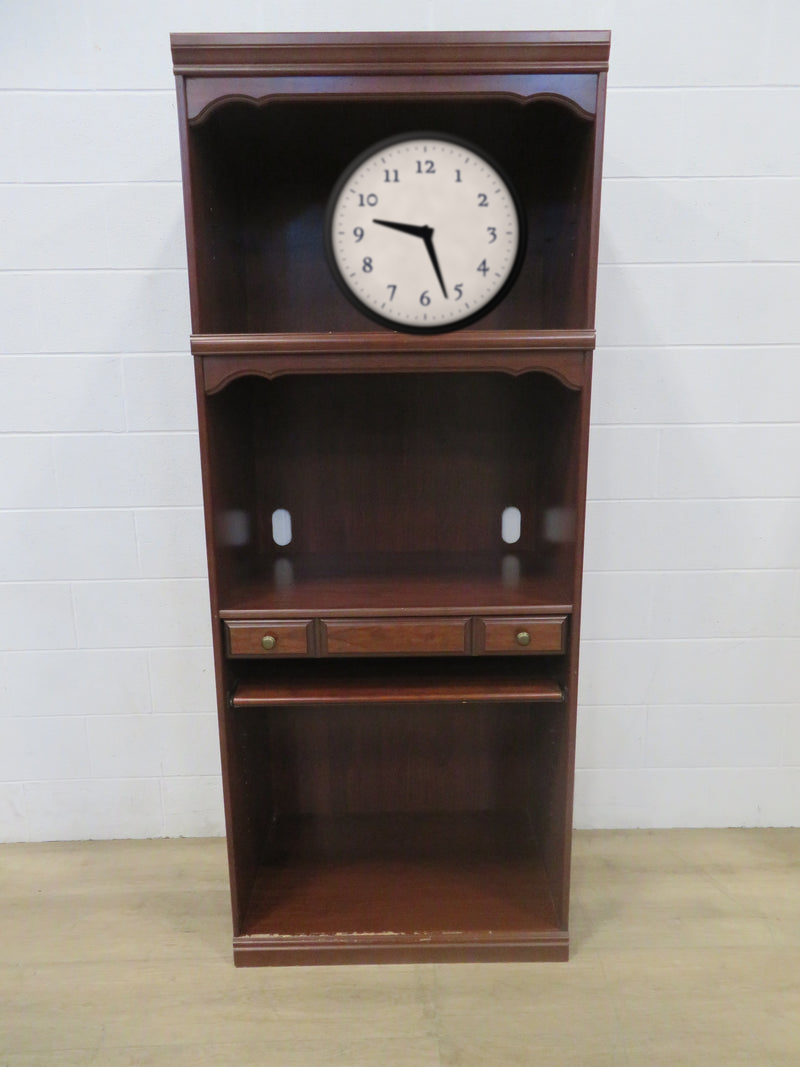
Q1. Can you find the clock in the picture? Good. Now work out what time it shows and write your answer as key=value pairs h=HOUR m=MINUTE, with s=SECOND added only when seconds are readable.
h=9 m=27
